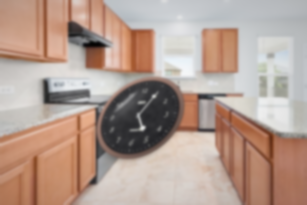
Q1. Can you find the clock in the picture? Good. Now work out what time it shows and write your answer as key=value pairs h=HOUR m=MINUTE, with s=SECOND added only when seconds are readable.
h=5 m=5
